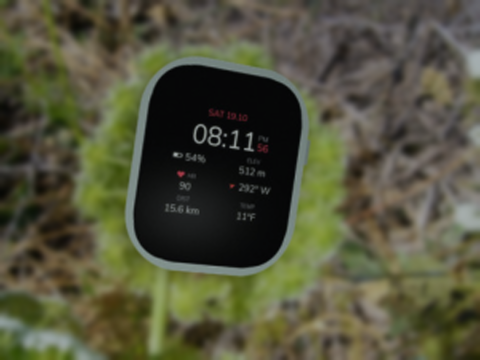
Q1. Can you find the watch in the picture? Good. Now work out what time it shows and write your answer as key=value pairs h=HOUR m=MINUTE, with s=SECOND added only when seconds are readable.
h=8 m=11
